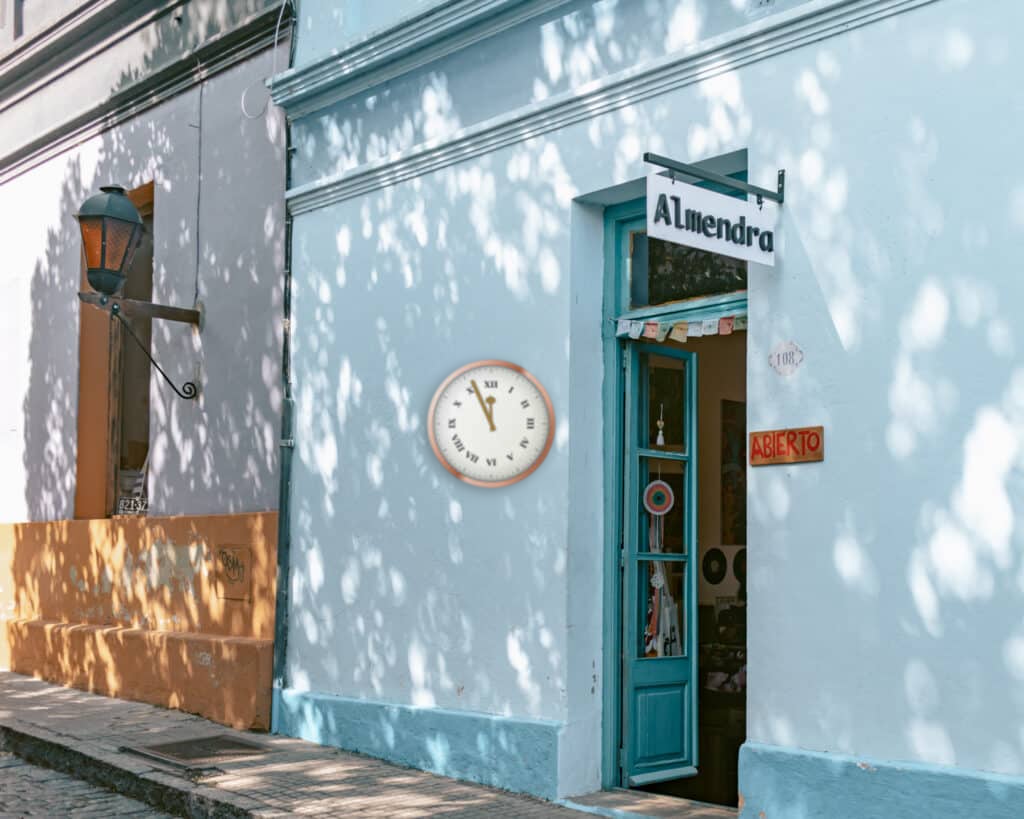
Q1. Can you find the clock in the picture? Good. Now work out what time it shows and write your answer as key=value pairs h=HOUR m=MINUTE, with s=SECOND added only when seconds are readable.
h=11 m=56
